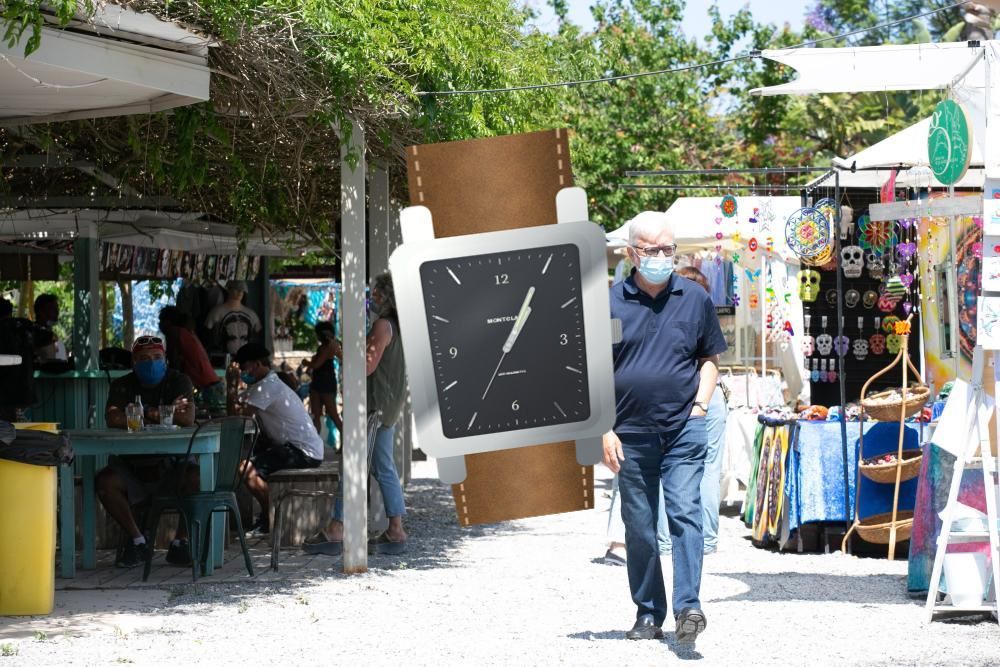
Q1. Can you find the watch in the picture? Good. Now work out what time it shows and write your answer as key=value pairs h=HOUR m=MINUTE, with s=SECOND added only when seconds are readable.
h=1 m=4 s=35
